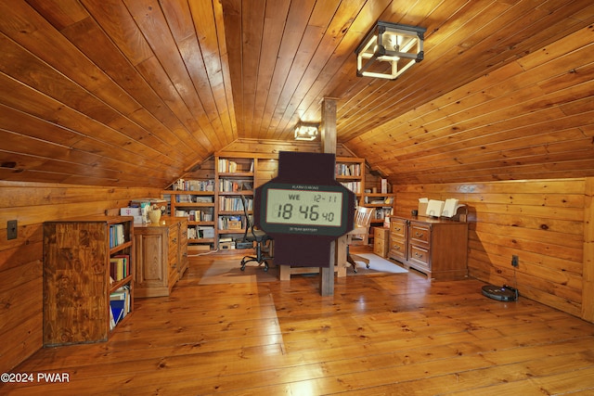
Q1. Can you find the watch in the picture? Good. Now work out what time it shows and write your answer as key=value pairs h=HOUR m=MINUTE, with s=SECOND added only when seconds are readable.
h=18 m=46 s=40
